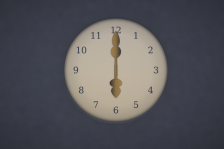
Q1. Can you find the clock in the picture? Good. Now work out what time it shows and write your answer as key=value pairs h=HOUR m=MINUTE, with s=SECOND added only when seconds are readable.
h=6 m=0
